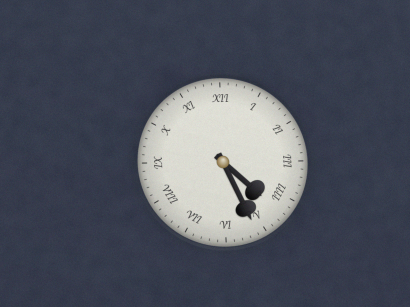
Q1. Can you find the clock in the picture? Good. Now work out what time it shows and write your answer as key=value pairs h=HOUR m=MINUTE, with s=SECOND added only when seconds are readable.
h=4 m=26
